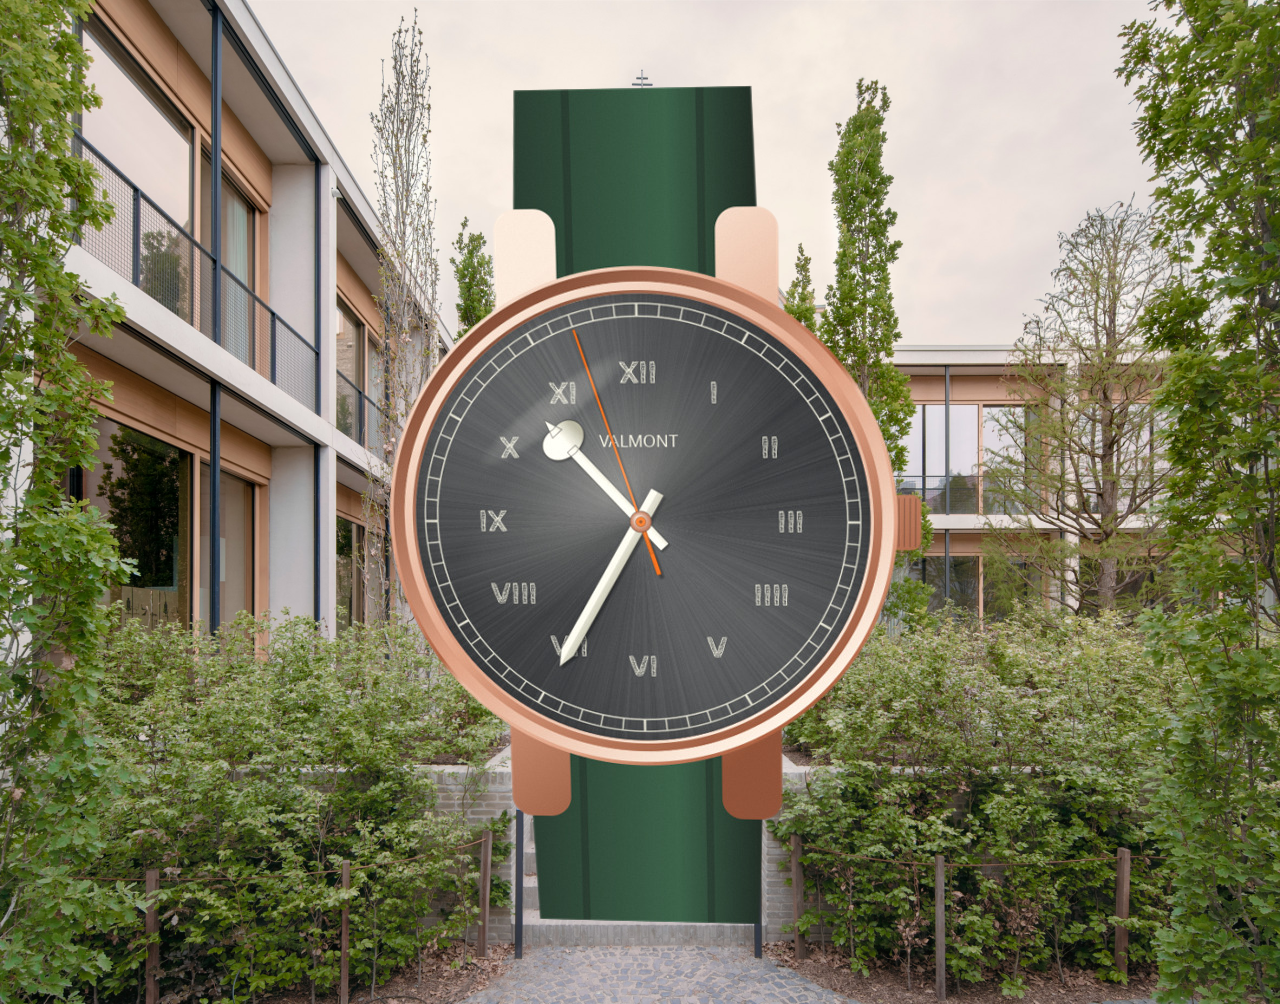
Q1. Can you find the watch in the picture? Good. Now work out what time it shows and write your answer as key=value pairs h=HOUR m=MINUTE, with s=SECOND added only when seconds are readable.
h=10 m=34 s=57
